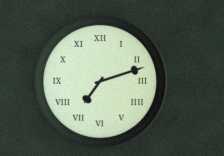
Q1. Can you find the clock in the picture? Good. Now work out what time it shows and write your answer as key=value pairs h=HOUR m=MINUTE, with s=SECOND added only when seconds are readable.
h=7 m=12
